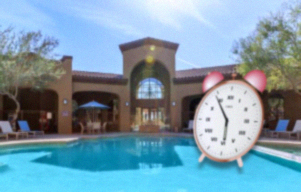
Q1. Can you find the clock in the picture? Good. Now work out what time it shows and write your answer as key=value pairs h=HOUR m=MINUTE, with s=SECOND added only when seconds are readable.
h=5 m=54
